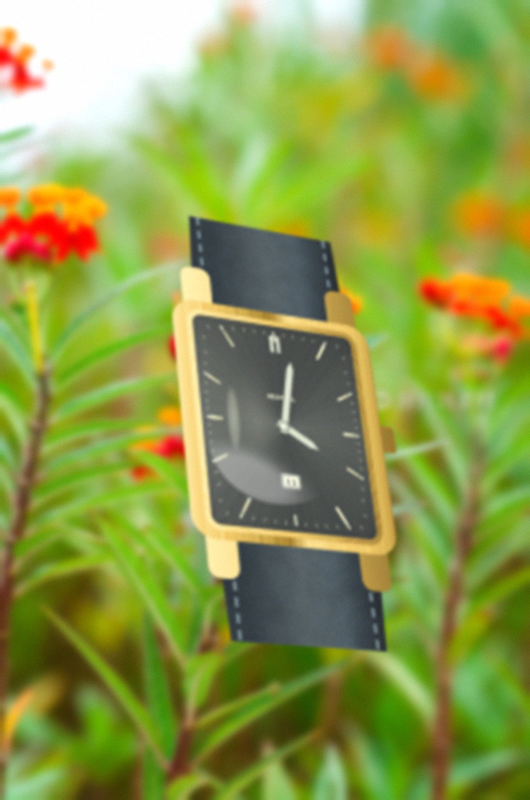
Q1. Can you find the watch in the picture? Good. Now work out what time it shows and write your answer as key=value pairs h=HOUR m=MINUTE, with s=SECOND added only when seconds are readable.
h=4 m=2
